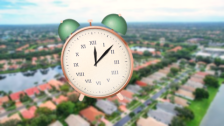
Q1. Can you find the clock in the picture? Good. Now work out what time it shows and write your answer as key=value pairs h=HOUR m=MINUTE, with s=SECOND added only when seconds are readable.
h=12 m=8
